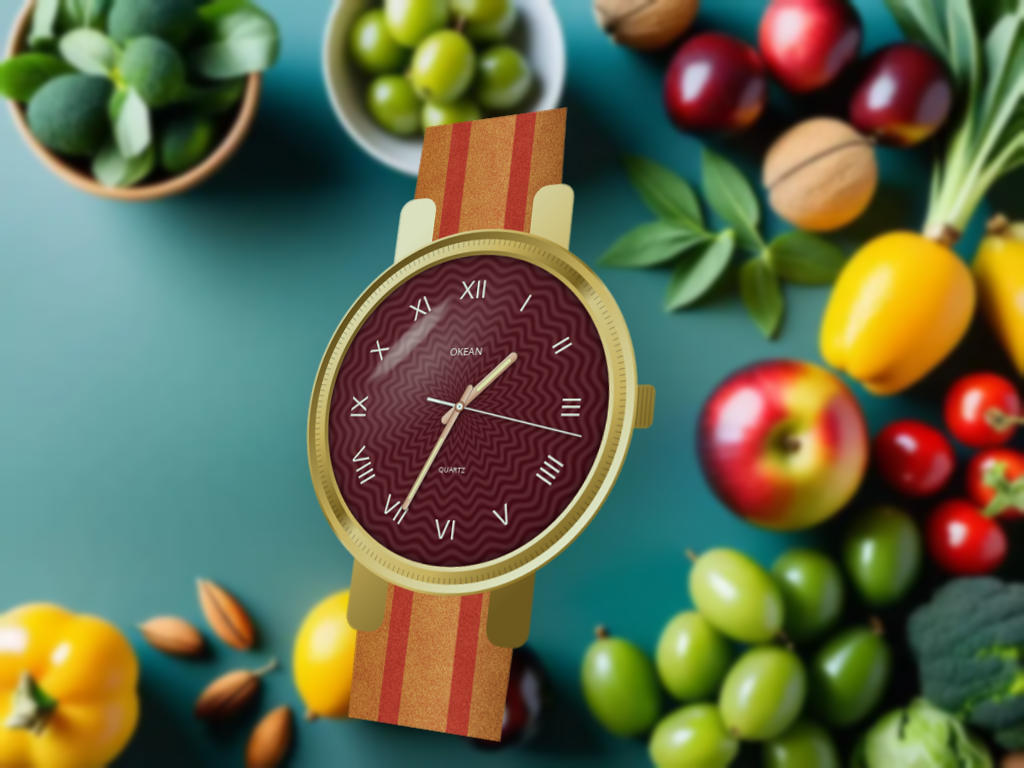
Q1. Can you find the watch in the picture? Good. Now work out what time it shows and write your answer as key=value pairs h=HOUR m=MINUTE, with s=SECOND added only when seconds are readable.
h=1 m=34 s=17
